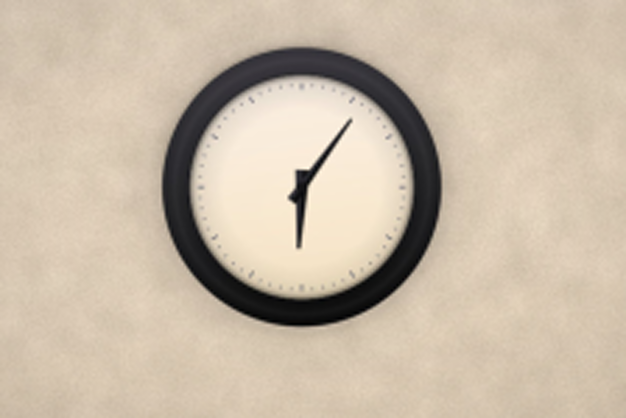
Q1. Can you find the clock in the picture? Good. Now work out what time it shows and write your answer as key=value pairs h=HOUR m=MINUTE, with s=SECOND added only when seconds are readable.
h=6 m=6
